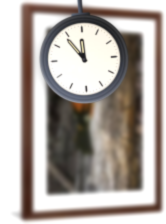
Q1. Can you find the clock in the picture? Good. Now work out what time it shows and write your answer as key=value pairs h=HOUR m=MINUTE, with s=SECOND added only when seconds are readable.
h=11 m=54
